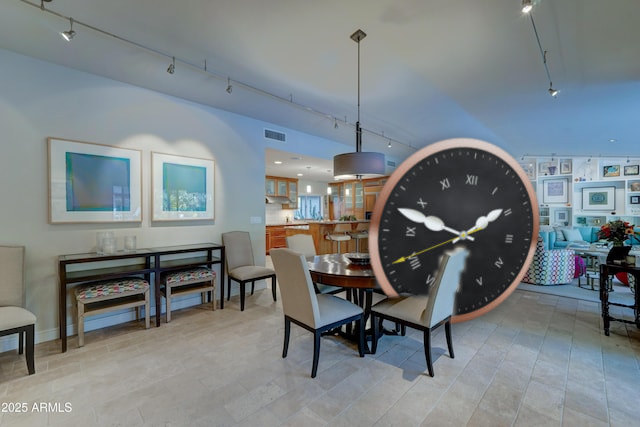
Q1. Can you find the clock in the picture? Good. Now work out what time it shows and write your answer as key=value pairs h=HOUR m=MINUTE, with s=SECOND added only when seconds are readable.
h=1 m=47 s=41
